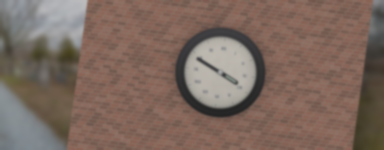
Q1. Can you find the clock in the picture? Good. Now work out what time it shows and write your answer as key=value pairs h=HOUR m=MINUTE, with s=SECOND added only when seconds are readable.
h=3 m=49
